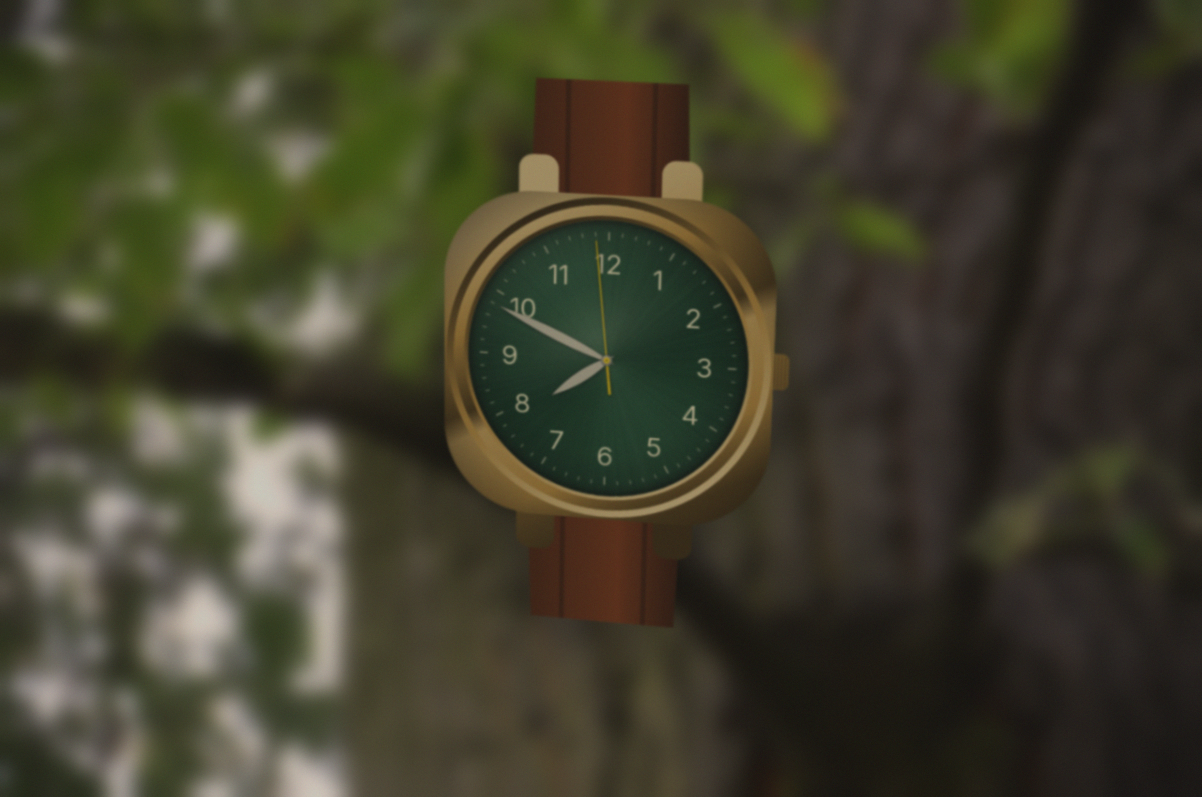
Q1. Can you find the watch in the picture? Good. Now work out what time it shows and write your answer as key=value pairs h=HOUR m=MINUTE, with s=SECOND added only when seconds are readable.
h=7 m=48 s=59
